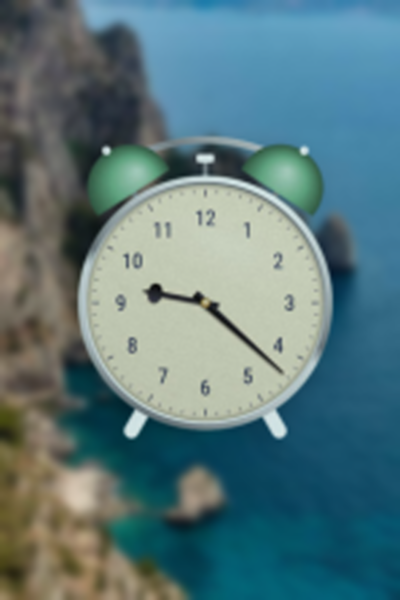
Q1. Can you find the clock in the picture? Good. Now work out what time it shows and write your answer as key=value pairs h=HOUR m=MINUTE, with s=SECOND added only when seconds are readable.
h=9 m=22
